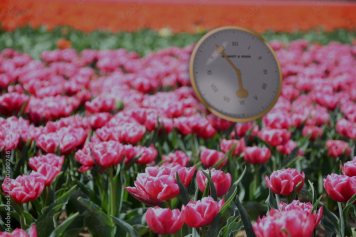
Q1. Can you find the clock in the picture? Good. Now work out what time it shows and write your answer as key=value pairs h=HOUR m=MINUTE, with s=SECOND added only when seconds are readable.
h=5 m=54
